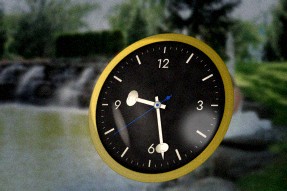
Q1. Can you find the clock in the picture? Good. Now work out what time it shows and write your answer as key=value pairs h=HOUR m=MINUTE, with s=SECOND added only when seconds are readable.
h=9 m=27 s=39
